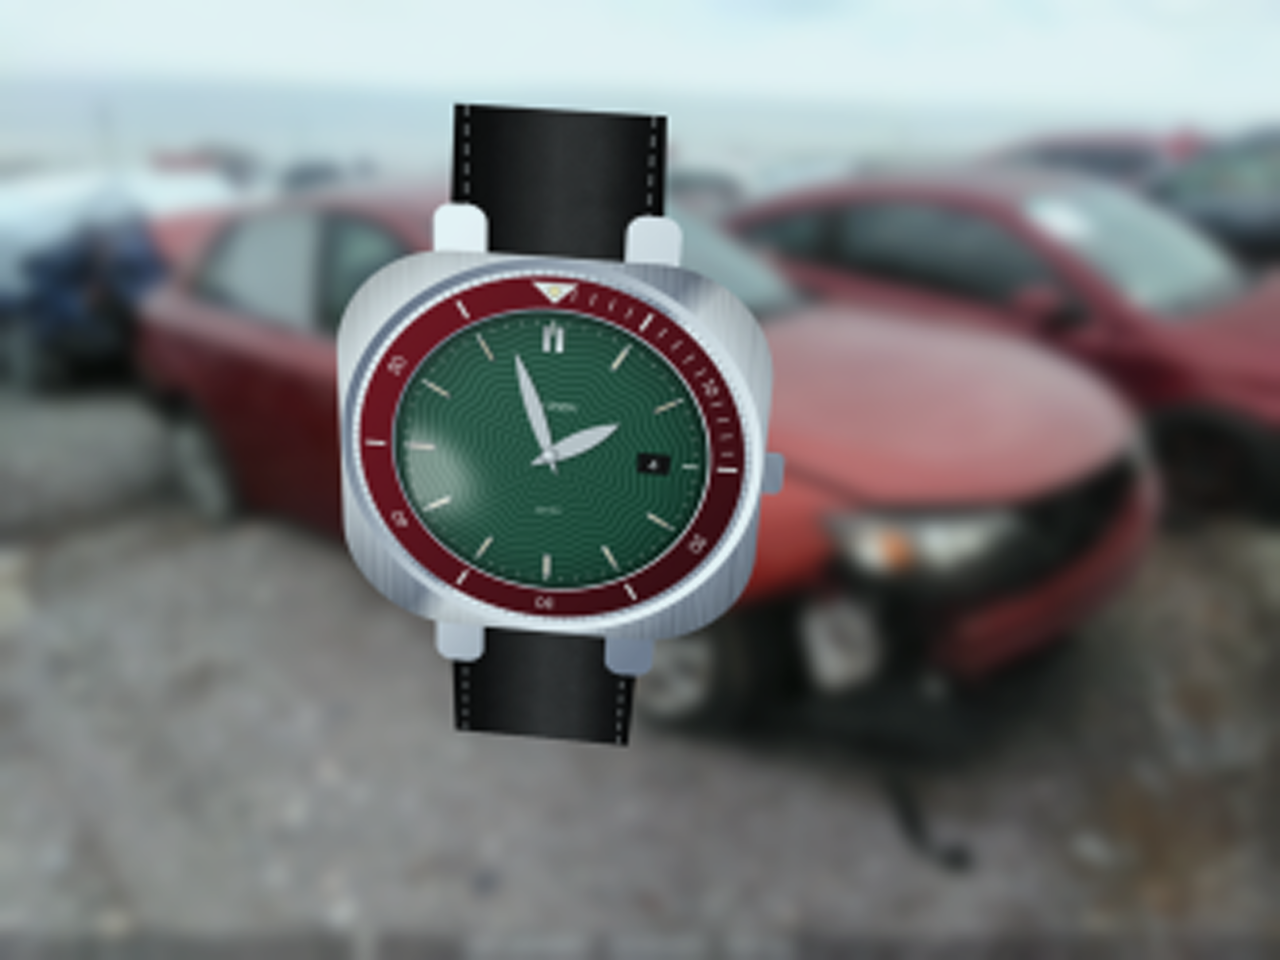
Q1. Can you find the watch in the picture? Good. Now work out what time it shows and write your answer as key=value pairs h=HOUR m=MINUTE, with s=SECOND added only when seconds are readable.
h=1 m=57
